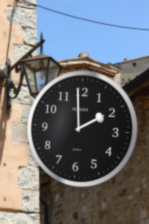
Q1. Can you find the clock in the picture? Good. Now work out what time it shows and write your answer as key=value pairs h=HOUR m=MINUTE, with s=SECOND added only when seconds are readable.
h=1 m=59
